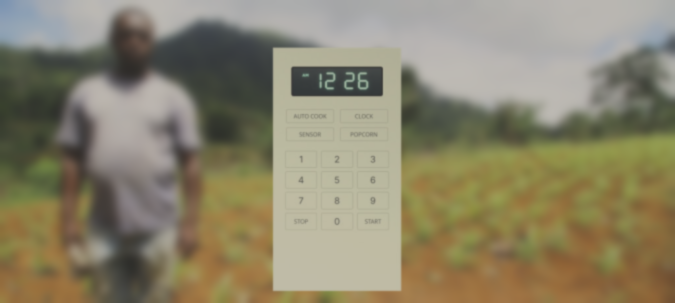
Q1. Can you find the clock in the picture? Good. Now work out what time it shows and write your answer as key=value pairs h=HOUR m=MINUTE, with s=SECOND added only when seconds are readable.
h=12 m=26
